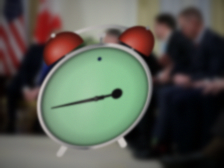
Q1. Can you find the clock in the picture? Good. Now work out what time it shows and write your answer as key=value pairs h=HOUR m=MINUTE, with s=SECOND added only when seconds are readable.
h=2 m=44
